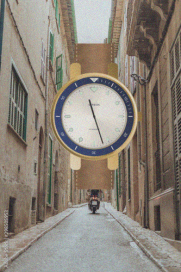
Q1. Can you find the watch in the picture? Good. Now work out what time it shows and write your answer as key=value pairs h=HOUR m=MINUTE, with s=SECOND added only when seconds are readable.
h=11 m=27
